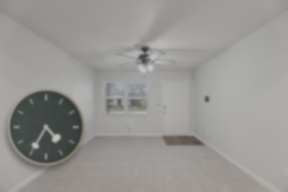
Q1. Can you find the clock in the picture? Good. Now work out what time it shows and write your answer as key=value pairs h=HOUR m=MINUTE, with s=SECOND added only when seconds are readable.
h=4 m=35
